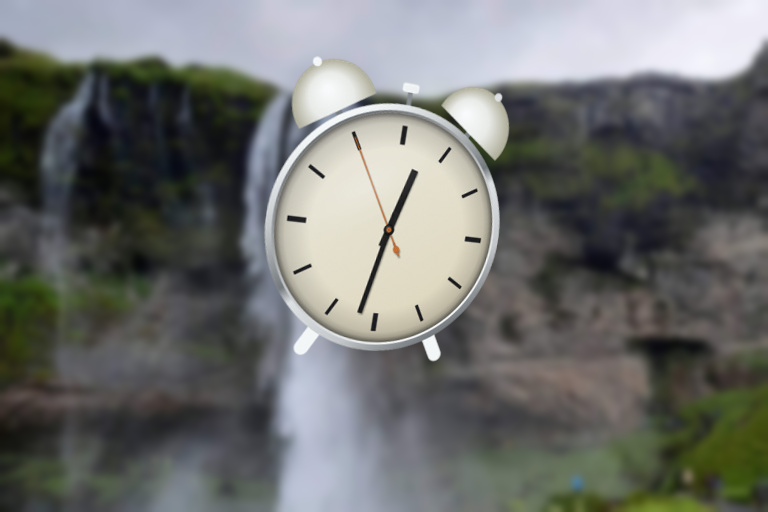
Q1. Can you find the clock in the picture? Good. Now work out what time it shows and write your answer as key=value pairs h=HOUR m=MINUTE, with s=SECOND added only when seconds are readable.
h=12 m=31 s=55
